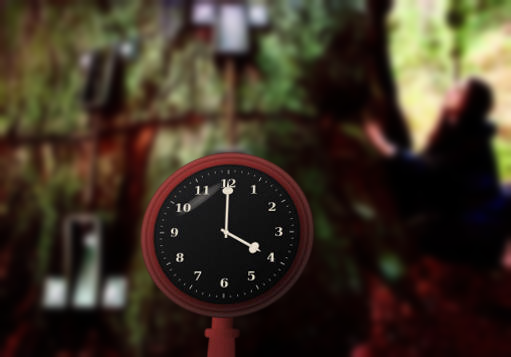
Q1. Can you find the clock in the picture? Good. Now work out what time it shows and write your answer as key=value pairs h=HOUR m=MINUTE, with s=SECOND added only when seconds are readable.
h=4 m=0
